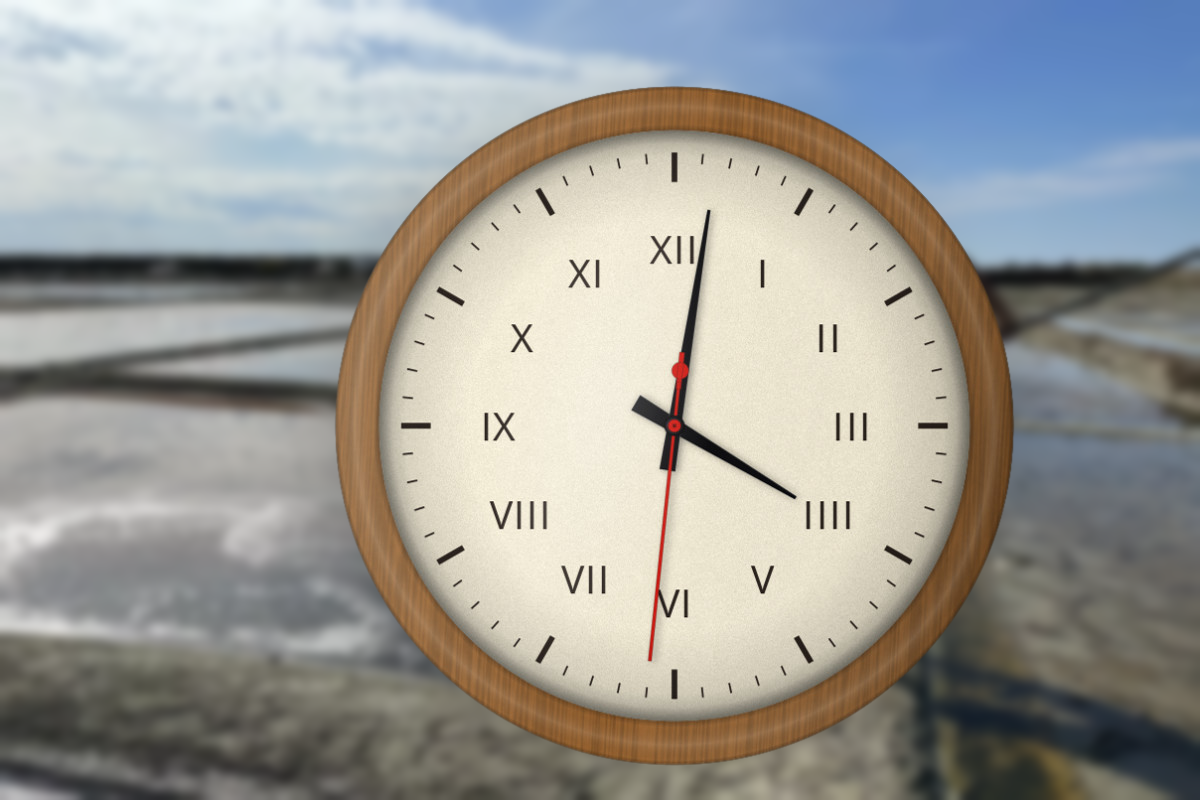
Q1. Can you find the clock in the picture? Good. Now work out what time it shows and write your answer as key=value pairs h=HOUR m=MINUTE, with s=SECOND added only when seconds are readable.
h=4 m=1 s=31
